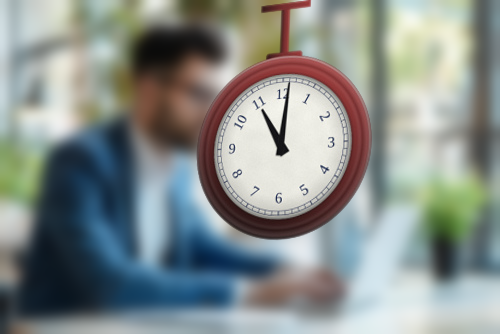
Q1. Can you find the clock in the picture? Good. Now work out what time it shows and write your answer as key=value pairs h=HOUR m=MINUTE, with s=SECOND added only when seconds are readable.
h=11 m=1
